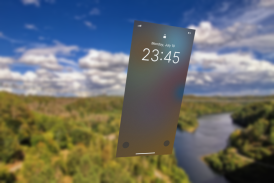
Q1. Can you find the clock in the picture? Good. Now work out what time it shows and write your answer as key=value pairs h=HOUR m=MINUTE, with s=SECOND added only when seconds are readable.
h=23 m=45
